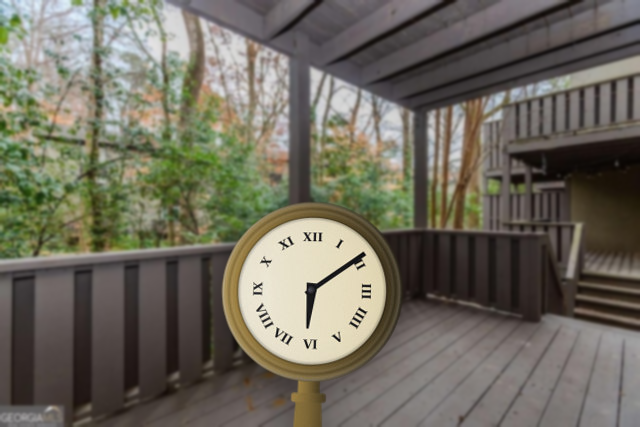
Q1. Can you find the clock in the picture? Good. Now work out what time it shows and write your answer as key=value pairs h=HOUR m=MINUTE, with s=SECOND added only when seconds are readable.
h=6 m=9
